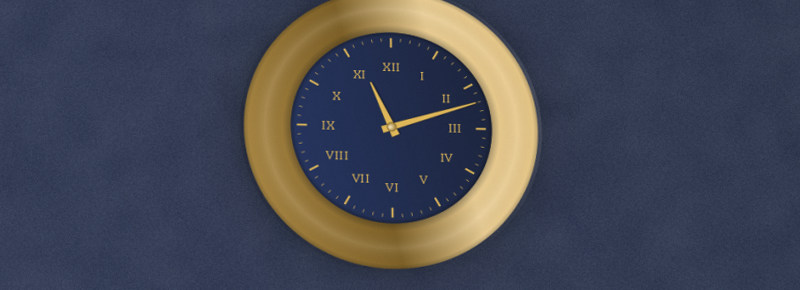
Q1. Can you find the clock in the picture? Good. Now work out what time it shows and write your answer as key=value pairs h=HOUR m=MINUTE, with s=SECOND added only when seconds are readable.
h=11 m=12
